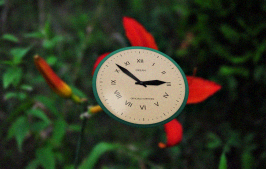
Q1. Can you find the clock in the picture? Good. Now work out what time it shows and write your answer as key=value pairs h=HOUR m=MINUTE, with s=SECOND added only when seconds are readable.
h=2 m=52
